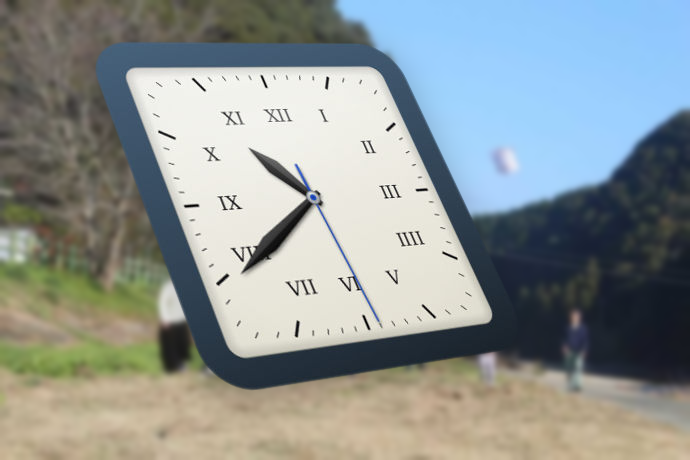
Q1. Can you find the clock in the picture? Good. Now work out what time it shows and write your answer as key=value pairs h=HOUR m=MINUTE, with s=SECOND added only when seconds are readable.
h=10 m=39 s=29
